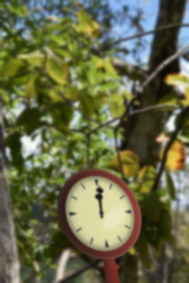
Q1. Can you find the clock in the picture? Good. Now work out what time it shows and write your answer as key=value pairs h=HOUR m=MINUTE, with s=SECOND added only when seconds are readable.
h=12 m=1
